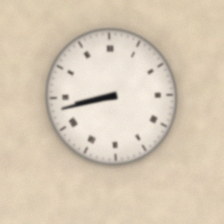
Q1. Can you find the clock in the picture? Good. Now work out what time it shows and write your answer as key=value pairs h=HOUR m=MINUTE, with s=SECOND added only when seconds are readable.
h=8 m=43
